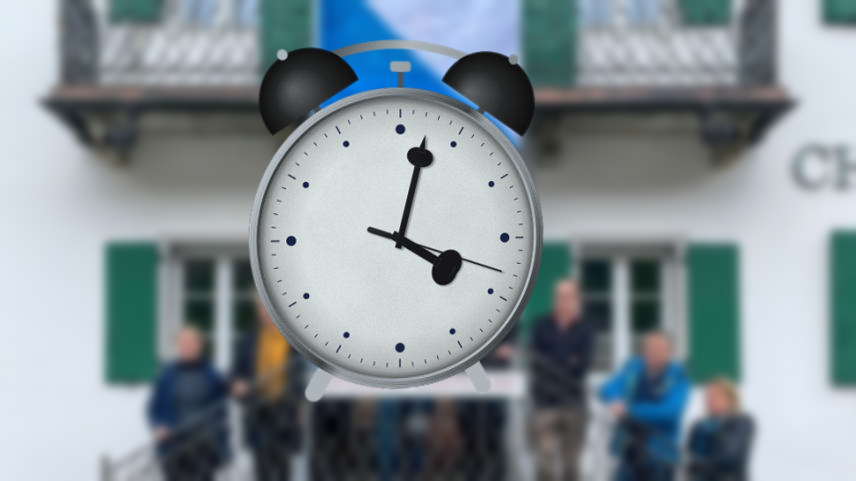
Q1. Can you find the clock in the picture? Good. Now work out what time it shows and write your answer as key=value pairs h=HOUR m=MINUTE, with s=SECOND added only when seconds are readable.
h=4 m=2 s=18
